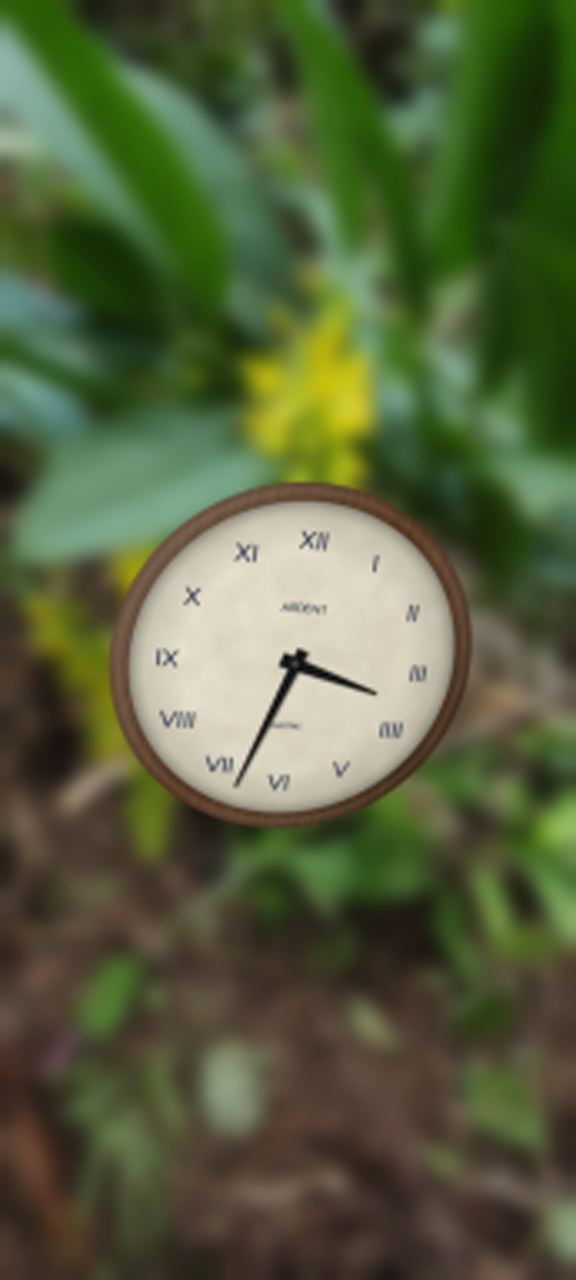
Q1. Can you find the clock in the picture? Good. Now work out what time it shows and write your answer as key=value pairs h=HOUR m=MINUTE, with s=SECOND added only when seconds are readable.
h=3 m=33
